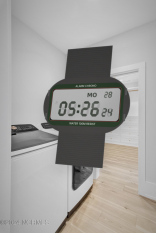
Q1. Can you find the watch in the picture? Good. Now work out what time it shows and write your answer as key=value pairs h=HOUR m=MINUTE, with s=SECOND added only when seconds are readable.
h=5 m=26 s=24
